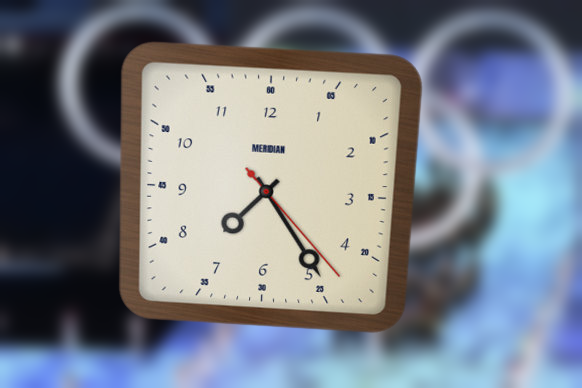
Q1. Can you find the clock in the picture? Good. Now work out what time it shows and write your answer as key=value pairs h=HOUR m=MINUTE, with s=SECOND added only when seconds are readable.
h=7 m=24 s=23
